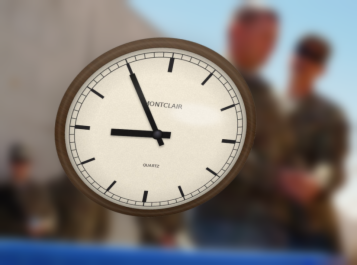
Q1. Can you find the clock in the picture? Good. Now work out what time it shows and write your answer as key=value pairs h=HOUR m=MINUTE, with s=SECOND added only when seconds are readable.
h=8 m=55
